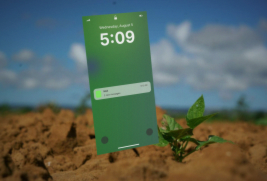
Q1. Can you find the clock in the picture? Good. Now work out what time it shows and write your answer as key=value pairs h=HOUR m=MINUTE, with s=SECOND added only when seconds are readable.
h=5 m=9
